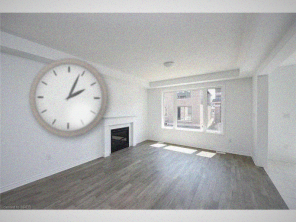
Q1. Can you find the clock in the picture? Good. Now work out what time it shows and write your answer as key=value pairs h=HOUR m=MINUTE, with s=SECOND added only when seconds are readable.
h=2 m=4
